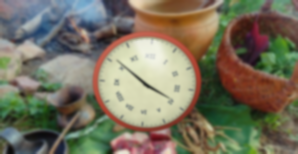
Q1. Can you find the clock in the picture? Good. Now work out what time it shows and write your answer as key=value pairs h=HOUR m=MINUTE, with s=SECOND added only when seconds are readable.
h=3 m=51
